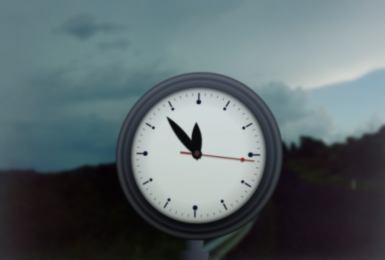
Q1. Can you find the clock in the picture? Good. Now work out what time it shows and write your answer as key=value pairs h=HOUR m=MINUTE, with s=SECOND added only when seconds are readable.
h=11 m=53 s=16
